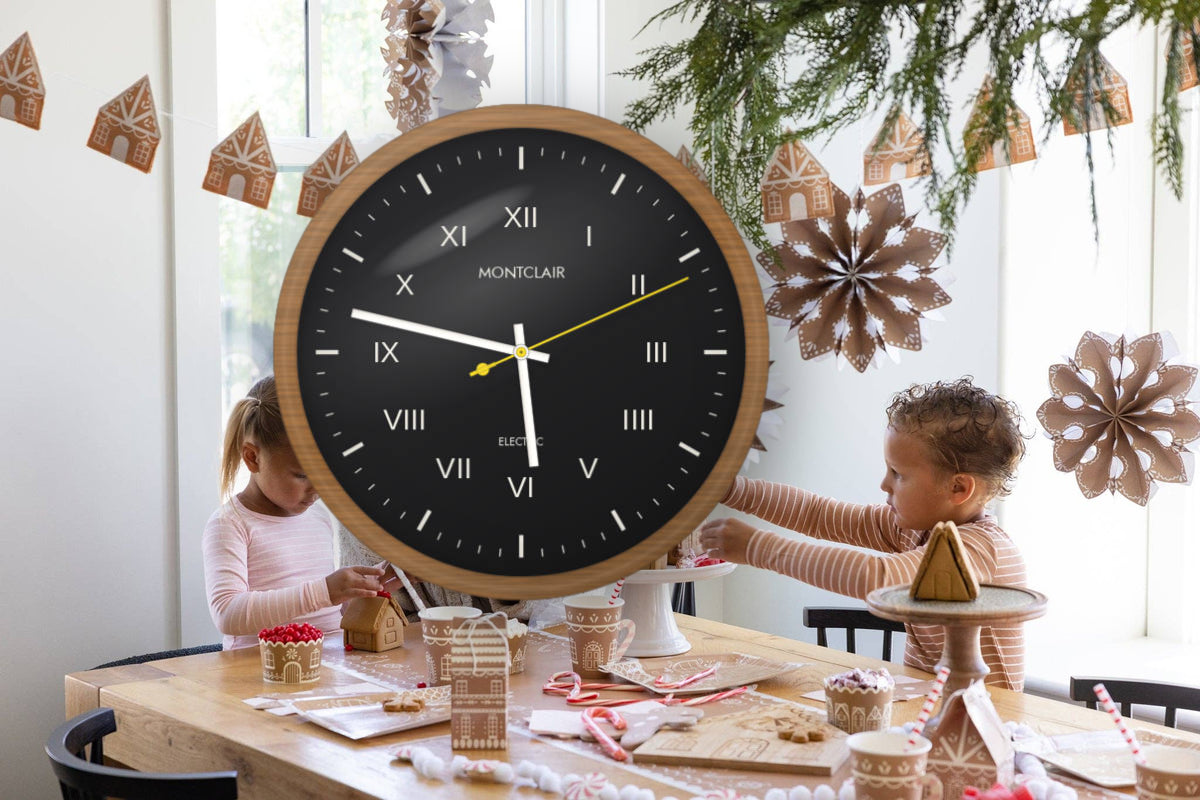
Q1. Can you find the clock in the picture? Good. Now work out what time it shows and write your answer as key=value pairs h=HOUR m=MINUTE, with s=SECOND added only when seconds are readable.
h=5 m=47 s=11
